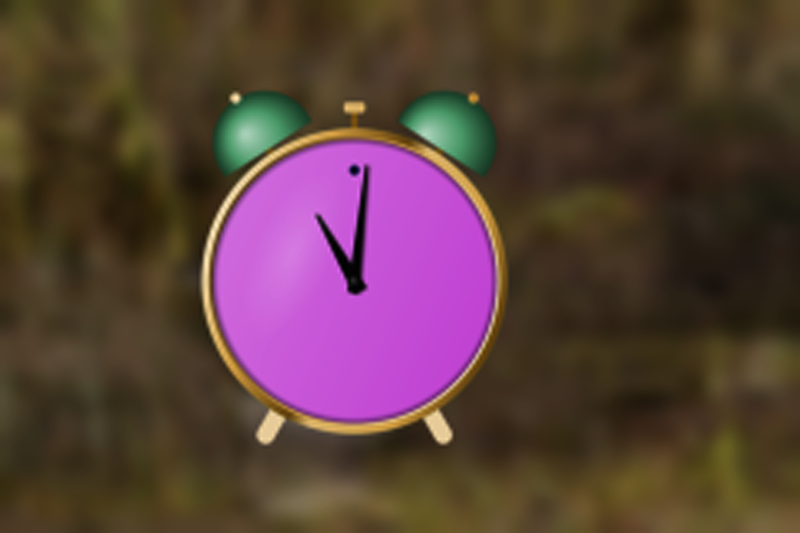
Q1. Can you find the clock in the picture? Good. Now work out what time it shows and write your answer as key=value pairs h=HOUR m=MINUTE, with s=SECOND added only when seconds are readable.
h=11 m=1
